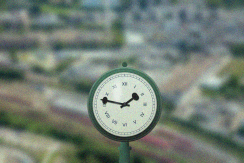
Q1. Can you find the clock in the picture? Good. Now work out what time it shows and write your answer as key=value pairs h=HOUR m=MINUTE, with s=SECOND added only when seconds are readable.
h=1 m=47
